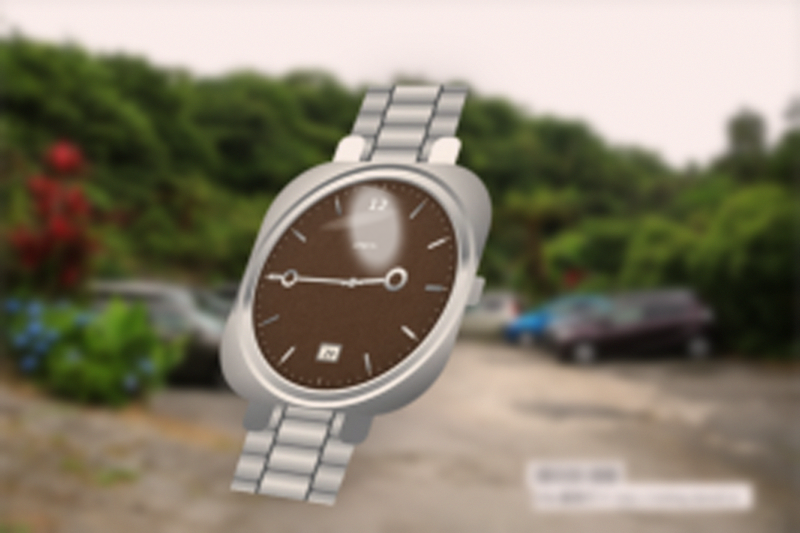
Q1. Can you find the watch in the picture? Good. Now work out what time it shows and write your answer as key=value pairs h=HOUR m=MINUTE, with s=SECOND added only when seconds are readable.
h=2 m=45
